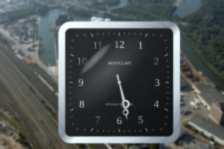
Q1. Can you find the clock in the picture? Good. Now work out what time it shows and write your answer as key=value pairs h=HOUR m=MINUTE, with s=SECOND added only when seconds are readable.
h=5 m=28
